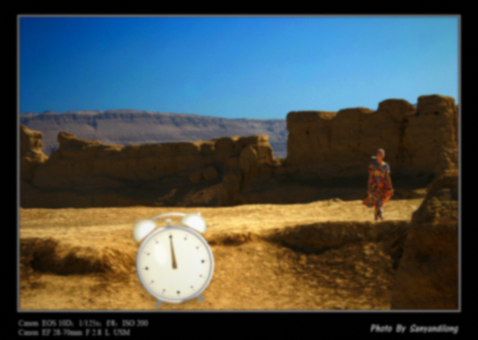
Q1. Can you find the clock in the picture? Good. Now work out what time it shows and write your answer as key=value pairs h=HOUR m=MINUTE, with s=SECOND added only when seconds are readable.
h=12 m=0
